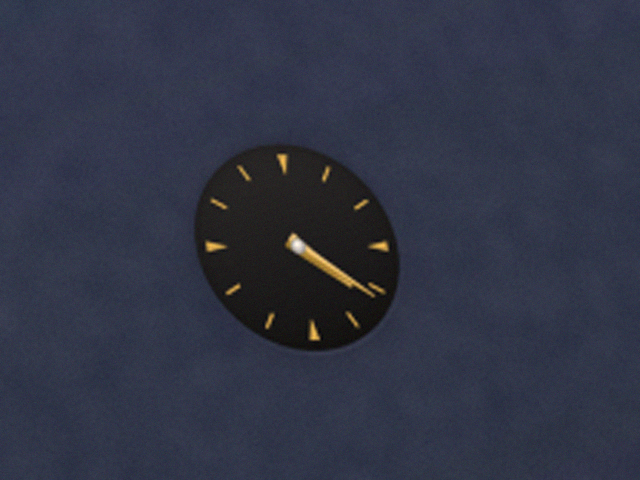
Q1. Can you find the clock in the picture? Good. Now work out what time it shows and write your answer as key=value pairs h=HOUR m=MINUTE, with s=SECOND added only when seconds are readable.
h=4 m=21
